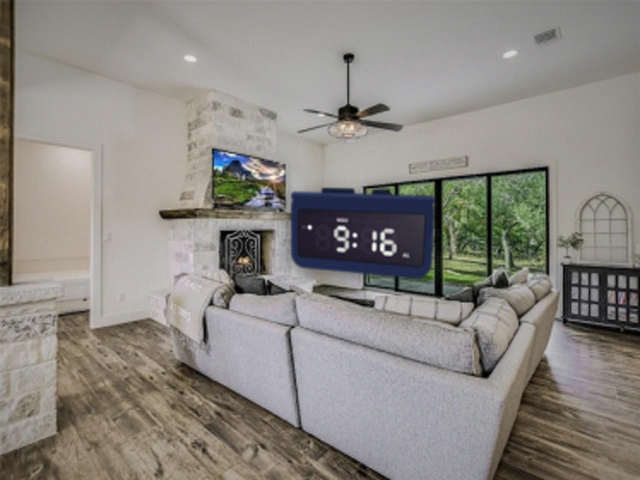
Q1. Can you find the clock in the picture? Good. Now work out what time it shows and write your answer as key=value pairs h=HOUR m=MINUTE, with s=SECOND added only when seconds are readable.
h=9 m=16
